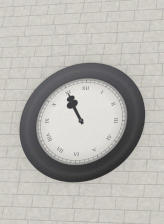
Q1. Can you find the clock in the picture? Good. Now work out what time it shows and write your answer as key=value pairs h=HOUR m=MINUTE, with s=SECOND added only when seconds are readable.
h=10 m=55
